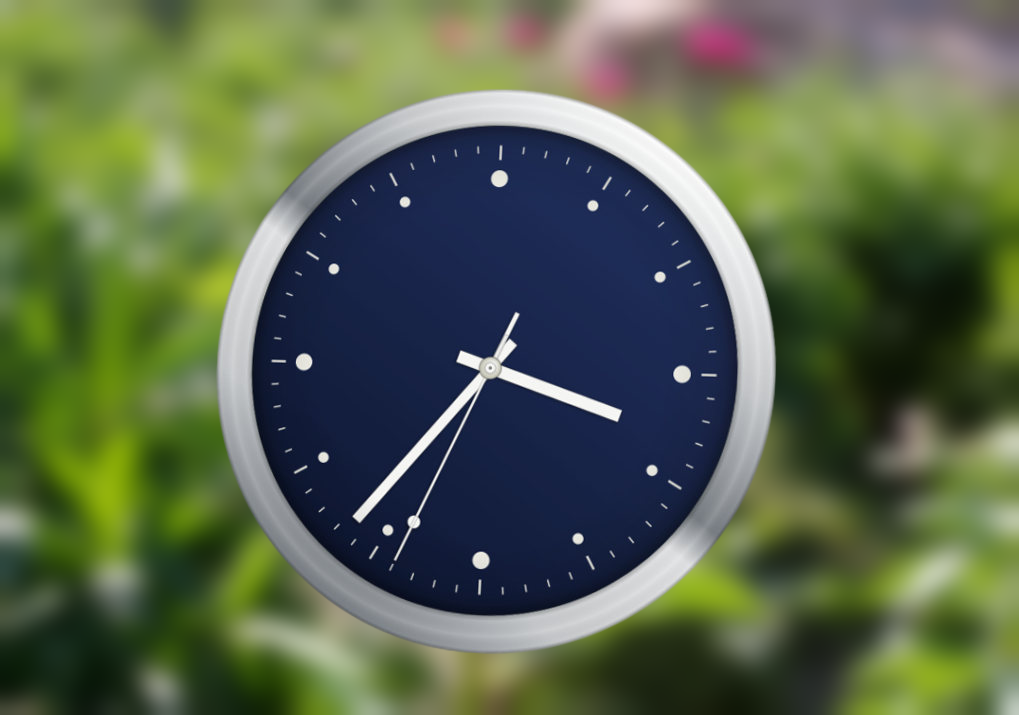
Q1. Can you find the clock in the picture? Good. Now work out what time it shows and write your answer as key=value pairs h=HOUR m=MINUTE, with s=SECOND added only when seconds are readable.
h=3 m=36 s=34
